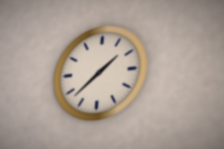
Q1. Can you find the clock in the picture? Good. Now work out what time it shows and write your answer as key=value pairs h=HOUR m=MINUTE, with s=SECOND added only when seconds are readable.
h=1 m=38
